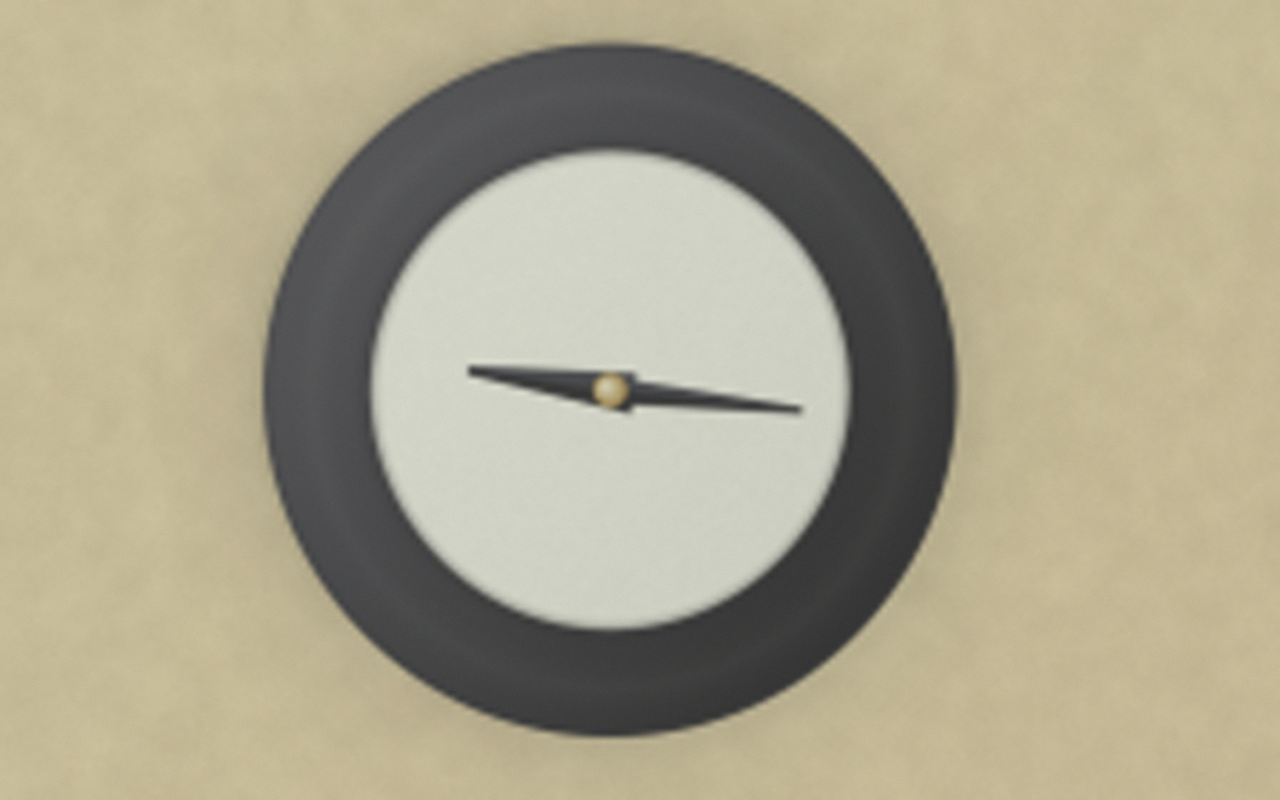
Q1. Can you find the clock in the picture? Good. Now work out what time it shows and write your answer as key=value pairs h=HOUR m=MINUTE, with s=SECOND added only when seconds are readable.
h=9 m=16
